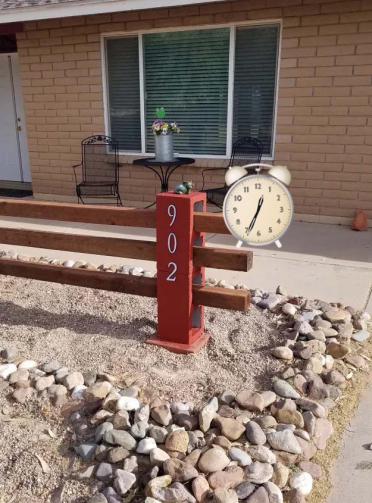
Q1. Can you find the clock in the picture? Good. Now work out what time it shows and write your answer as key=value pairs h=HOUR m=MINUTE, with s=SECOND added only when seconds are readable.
h=12 m=34
